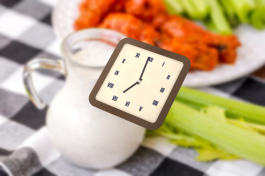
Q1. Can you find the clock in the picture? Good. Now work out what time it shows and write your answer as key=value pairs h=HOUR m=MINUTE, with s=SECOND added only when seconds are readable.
h=6 m=59
